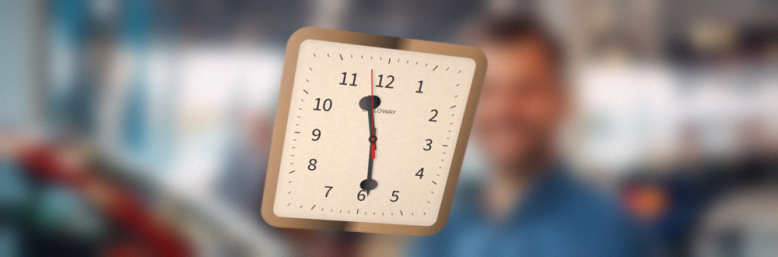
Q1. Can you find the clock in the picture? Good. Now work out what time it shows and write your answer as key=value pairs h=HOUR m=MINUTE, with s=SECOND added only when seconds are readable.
h=11 m=28 s=58
